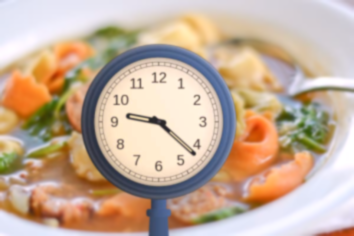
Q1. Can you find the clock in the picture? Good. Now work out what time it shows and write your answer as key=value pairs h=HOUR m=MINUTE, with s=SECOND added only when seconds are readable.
h=9 m=22
